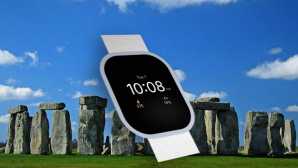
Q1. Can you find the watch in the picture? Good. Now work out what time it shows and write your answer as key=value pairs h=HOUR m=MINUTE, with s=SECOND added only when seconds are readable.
h=10 m=8
